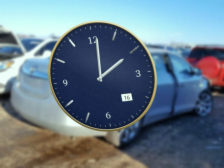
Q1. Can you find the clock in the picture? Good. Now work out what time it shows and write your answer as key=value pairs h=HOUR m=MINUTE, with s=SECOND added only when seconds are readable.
h=2 m=1
